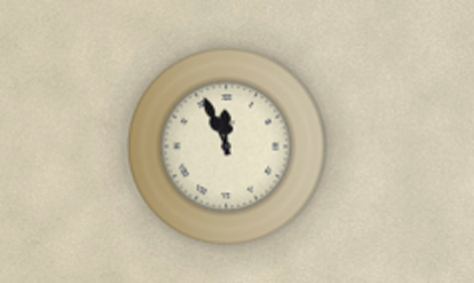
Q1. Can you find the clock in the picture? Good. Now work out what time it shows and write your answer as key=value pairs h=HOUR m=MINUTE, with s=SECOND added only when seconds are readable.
h=11 m=56
